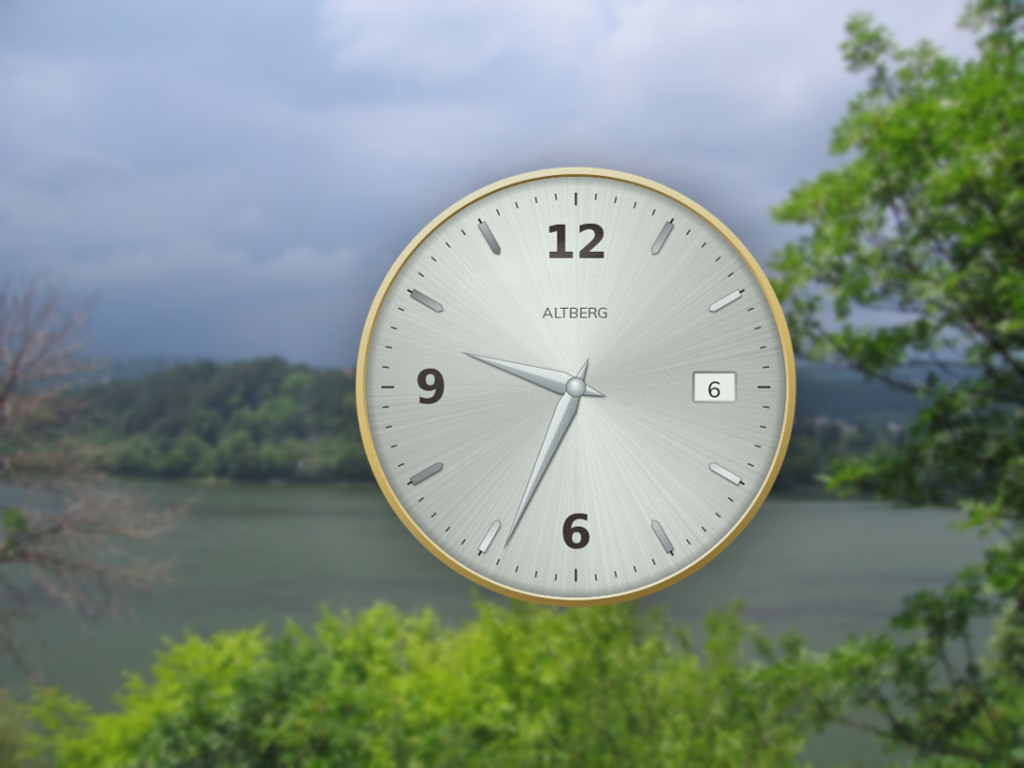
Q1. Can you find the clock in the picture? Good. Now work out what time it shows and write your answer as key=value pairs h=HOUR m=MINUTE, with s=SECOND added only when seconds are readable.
h=9 m=34
